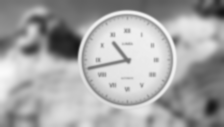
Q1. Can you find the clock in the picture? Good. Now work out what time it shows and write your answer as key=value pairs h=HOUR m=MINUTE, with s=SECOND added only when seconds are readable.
h=10 m=43
